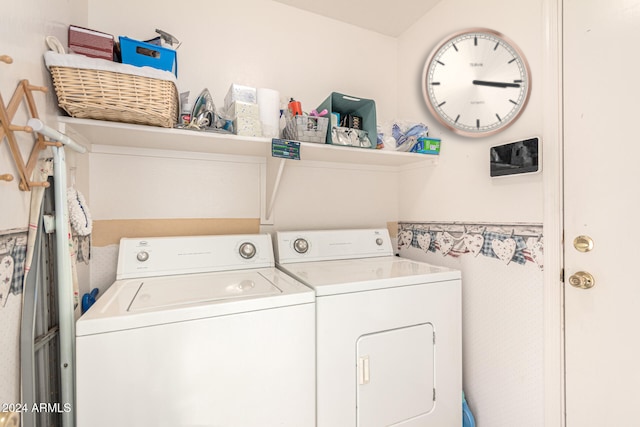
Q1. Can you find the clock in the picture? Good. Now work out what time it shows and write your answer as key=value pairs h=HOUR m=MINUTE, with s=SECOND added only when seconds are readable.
h=3 m=16
